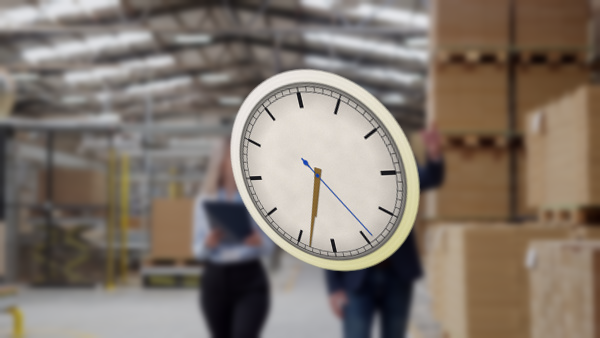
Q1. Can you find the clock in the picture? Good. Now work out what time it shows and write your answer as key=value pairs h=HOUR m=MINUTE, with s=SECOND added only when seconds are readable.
h=6 m=33 s=24
